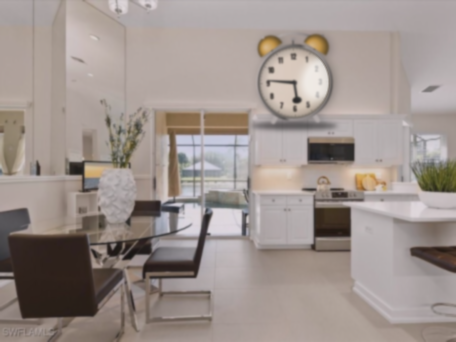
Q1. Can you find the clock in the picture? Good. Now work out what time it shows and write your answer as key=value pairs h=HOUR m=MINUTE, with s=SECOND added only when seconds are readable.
h=5 m=46
